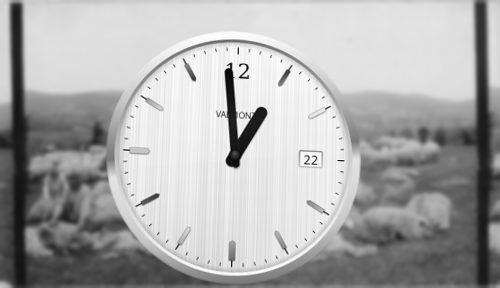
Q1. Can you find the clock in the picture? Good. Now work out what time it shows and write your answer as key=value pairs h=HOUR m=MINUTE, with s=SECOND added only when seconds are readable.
h=12 m=59
